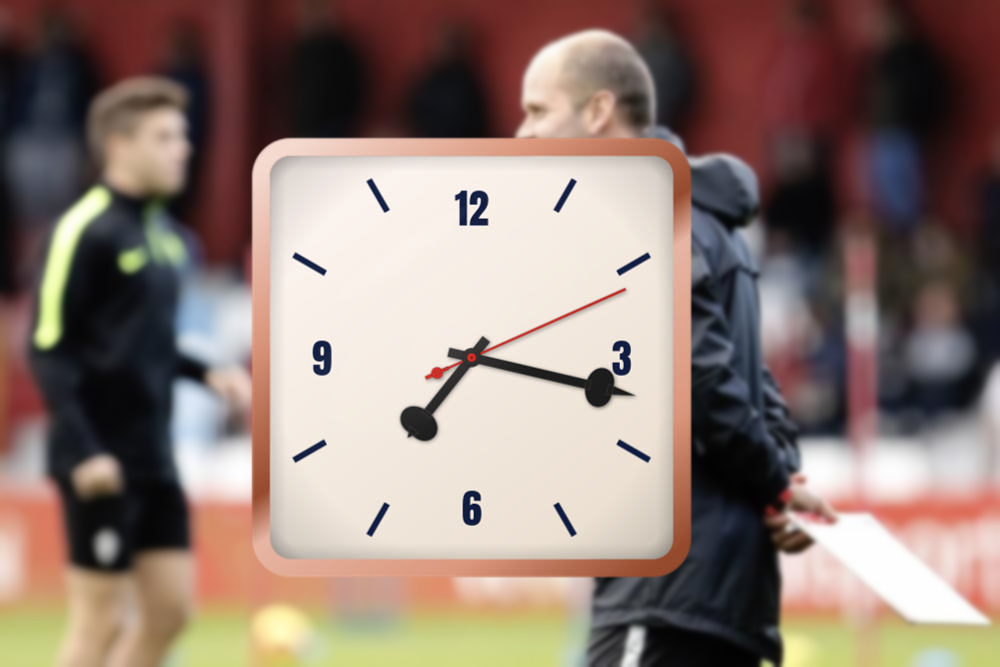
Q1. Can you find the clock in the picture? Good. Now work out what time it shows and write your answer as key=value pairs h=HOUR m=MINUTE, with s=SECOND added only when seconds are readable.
h=7 m=17 s=11
